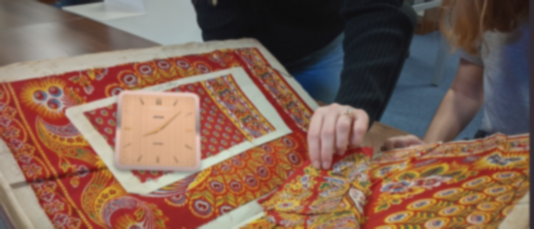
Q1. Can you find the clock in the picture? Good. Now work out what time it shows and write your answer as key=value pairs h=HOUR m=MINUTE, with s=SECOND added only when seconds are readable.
h=8 m=8
